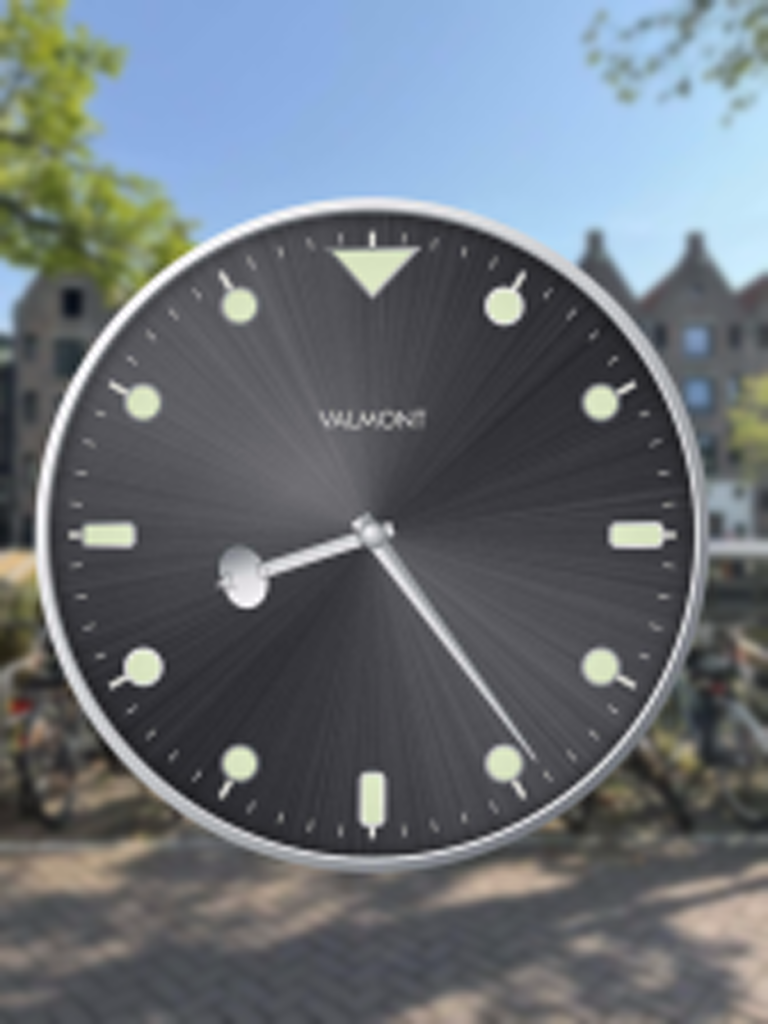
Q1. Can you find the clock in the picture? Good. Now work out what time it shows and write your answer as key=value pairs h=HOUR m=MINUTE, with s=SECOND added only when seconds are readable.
h=8 m=24
